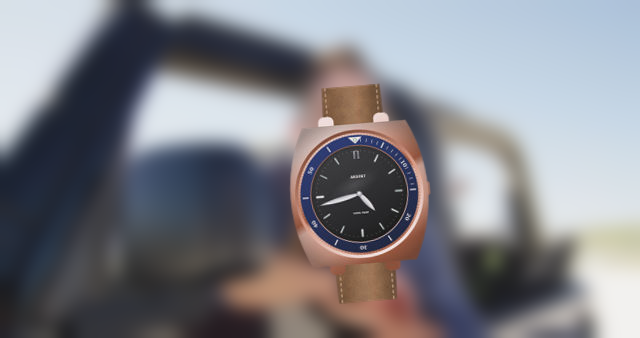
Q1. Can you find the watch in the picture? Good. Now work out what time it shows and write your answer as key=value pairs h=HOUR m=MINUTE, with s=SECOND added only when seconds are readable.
h=4 m=43
